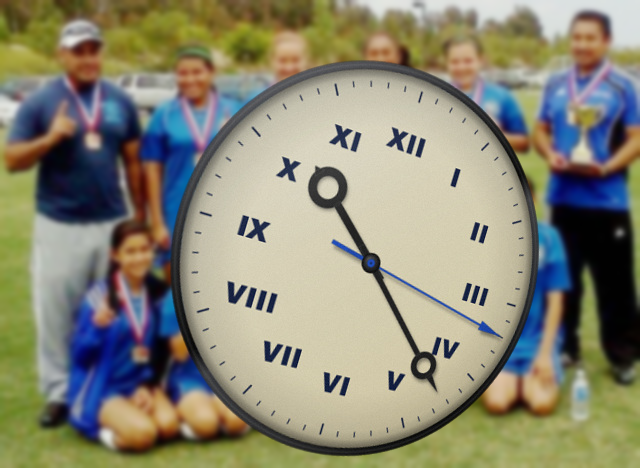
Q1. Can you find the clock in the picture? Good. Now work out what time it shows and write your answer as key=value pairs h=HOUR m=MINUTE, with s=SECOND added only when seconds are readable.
h=10 m=22 s=17
